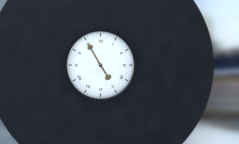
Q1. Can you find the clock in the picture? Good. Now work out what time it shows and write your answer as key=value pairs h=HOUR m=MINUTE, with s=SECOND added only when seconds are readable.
h=4 m=55
